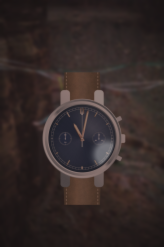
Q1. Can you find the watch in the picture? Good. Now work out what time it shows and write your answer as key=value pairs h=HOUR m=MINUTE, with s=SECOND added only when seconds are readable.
h=11 m=2
